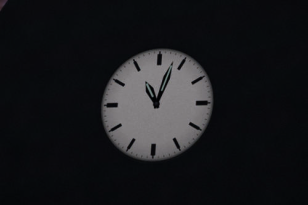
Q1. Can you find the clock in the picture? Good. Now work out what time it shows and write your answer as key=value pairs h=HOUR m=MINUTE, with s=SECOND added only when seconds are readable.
h=11 m=3
